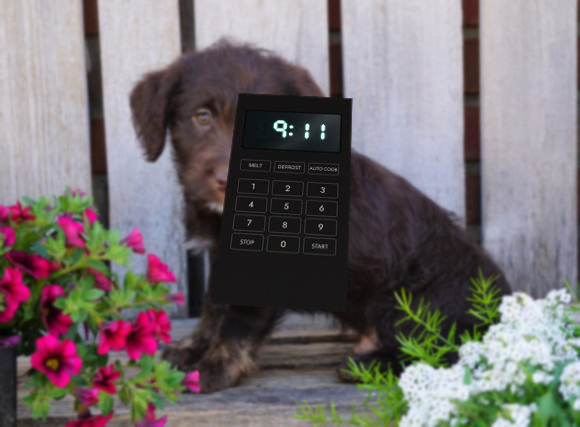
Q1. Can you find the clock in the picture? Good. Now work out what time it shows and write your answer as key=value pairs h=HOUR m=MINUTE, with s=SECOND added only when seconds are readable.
h=9 m=11
